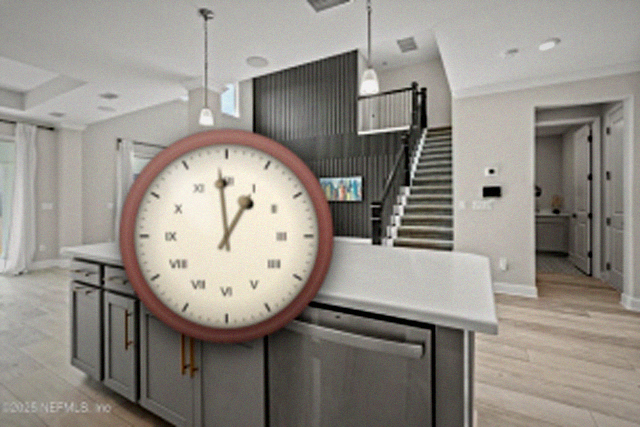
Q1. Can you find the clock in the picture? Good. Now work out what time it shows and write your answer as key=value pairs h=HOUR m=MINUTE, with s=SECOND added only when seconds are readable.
h=12 m=59
